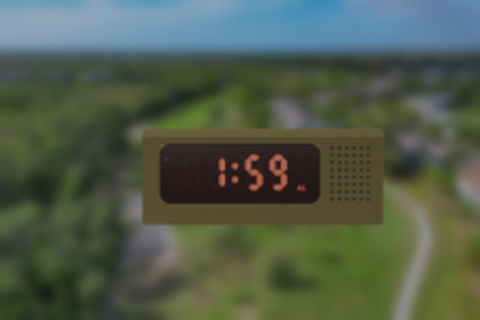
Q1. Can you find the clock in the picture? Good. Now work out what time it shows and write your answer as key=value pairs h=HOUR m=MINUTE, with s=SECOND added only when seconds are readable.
h=1 m=59
